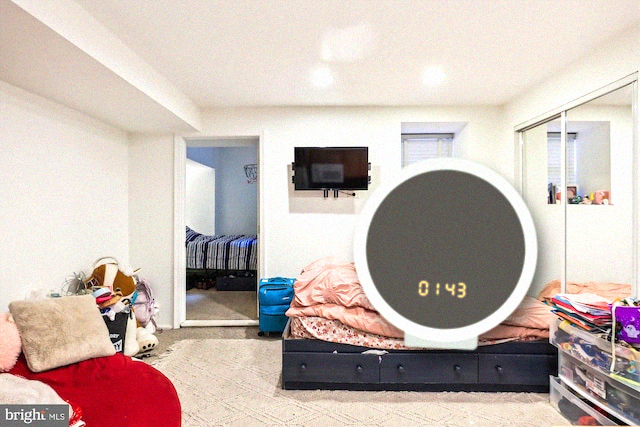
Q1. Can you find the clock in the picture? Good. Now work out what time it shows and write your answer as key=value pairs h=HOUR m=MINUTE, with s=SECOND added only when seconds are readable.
h=1 m=43
